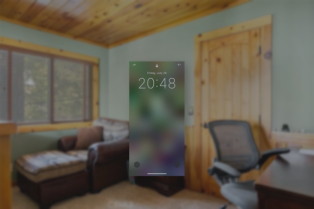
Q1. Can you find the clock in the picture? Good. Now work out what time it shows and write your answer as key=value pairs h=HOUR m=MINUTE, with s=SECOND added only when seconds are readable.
h=20 m=48
